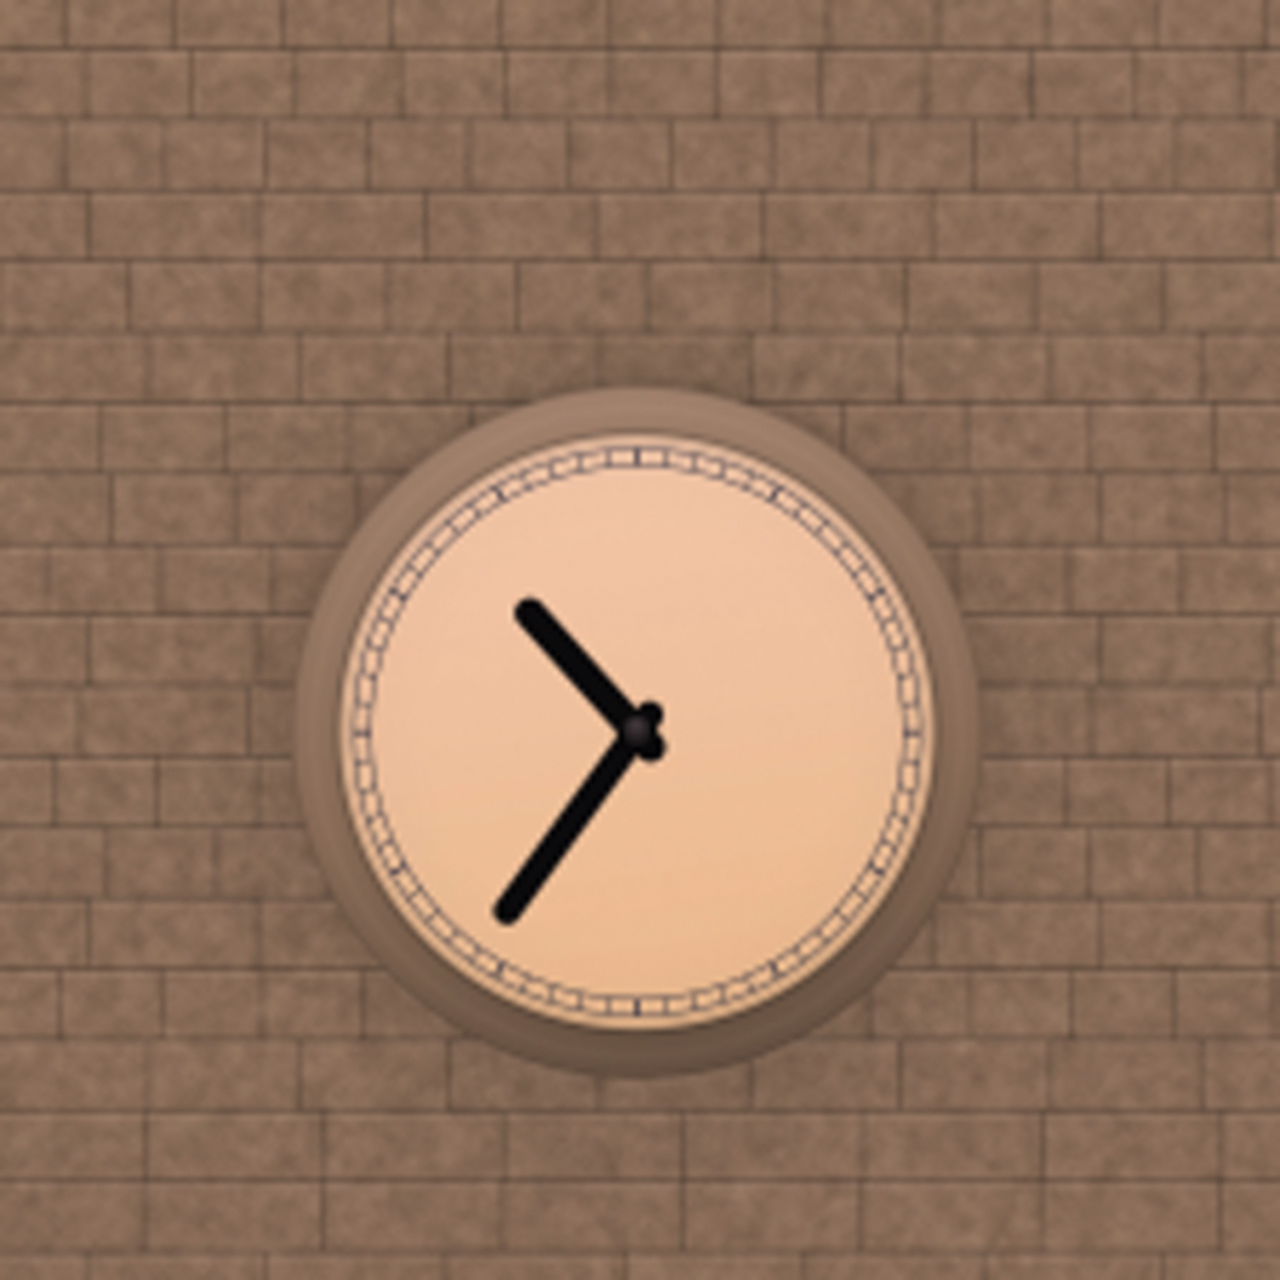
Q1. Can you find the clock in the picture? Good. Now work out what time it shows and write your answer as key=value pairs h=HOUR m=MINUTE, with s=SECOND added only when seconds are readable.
h=10 m=36
